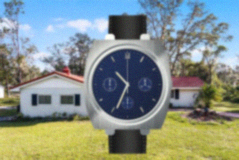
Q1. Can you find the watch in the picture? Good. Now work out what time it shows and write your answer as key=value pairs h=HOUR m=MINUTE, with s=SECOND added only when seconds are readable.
h=10 m=34
